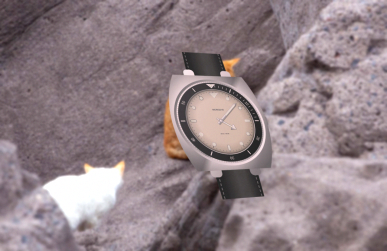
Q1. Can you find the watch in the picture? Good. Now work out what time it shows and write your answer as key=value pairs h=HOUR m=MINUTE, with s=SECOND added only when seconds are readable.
h=4 m=8
